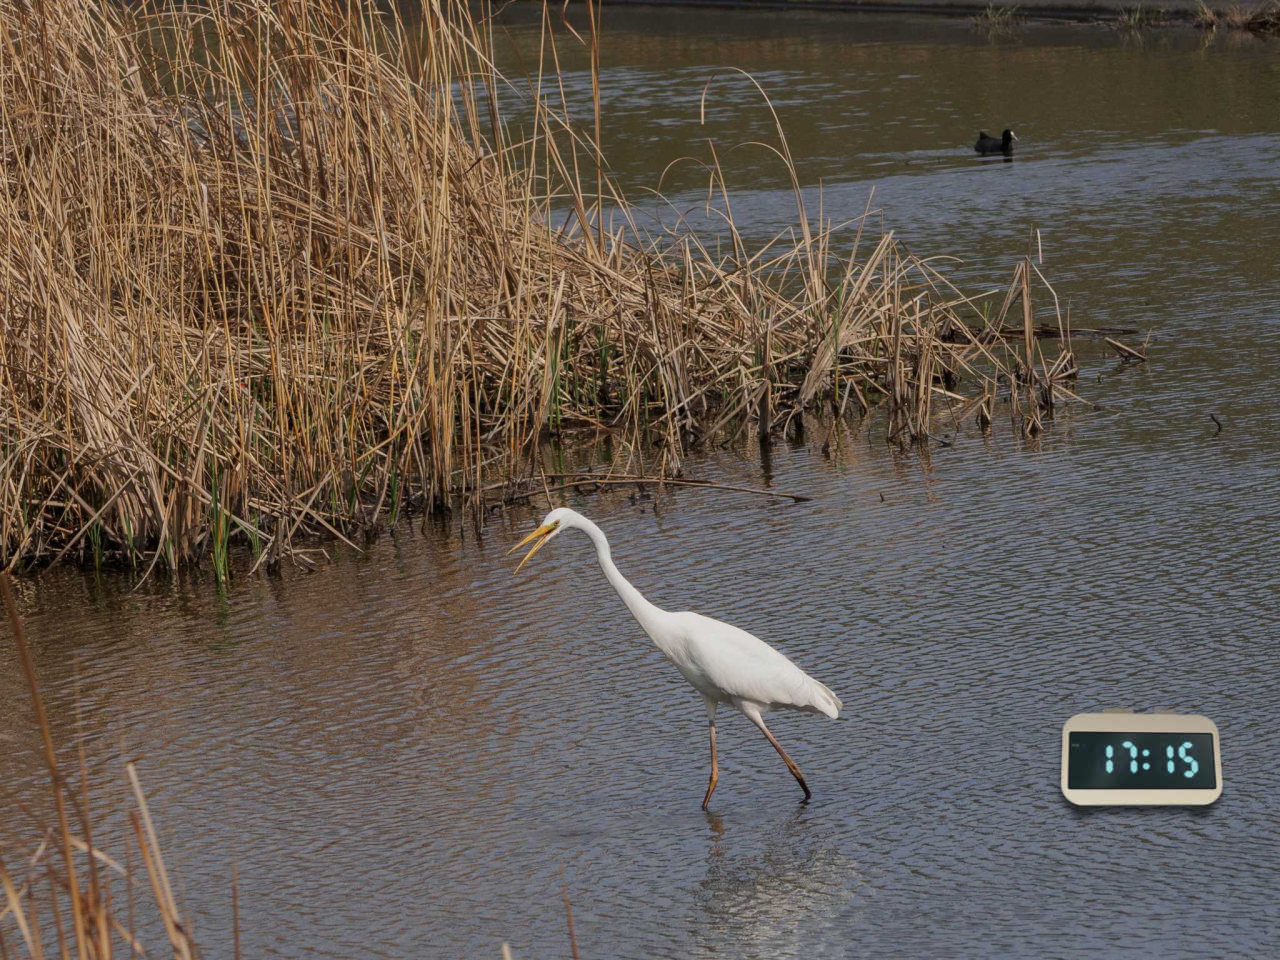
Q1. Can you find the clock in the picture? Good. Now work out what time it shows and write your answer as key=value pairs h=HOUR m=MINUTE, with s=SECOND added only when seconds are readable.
h=17 m=15
